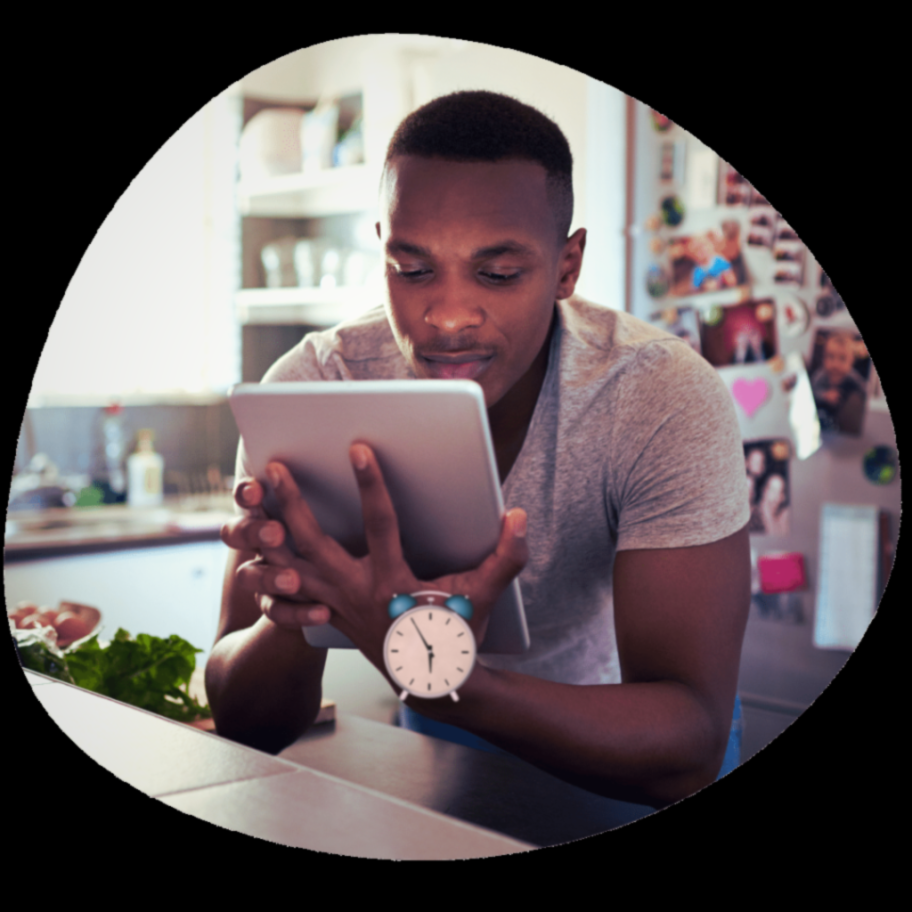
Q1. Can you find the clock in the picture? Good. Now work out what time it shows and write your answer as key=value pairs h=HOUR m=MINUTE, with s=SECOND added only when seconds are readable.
h=5 m=55
